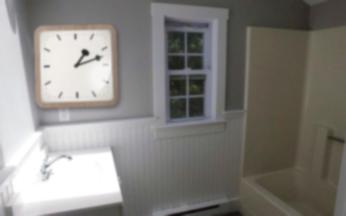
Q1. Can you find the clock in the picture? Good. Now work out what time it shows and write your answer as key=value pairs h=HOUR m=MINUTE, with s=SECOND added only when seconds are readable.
h=1 m=12
